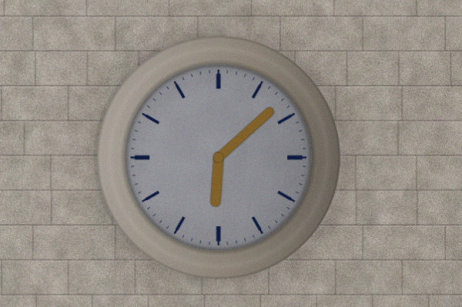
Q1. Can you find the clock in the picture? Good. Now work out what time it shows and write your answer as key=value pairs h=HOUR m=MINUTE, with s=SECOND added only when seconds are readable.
h=6 m=8
